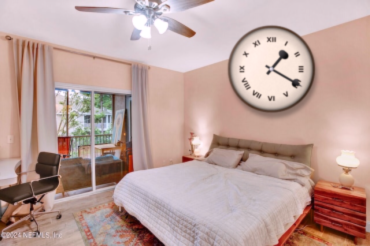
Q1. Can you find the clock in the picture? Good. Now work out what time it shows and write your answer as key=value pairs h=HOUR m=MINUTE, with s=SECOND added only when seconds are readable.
h=1 m=20
